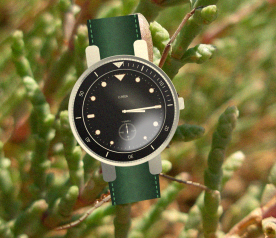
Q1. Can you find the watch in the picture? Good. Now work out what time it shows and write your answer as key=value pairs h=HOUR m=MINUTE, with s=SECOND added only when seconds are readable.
h=3 m=15
